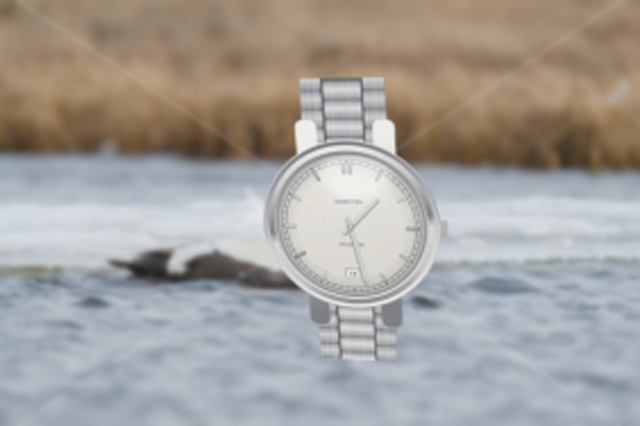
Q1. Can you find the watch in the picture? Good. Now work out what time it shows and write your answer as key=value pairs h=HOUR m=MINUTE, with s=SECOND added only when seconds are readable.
h=1 m=28
